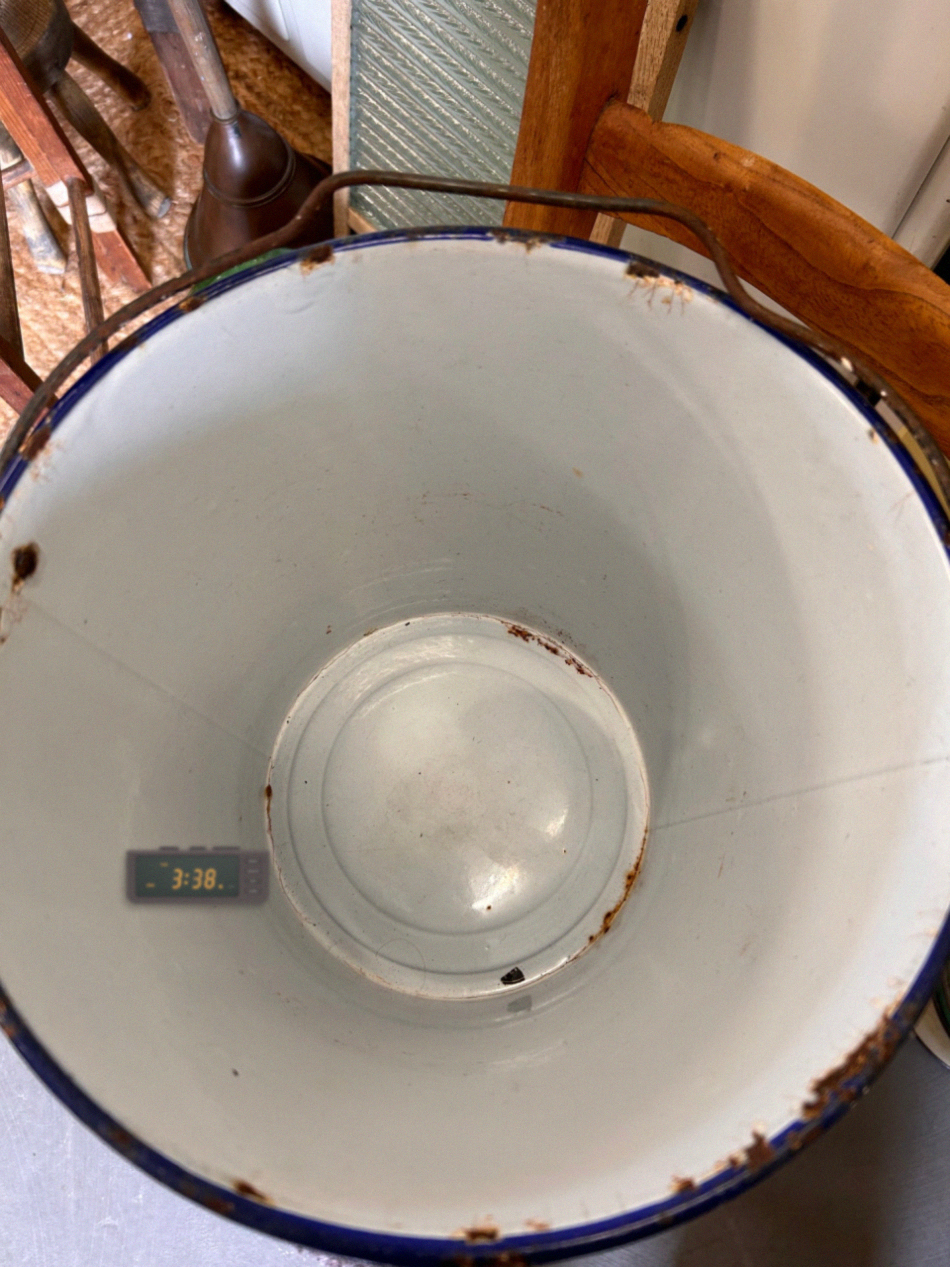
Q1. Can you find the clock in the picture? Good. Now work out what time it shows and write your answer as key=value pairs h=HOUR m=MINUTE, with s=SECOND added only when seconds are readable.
h=3 m=38
